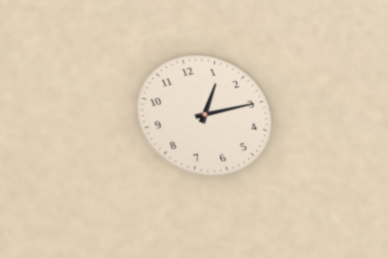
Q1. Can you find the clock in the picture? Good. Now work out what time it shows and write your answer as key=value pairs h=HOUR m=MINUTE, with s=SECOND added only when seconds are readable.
h=1 m=15
